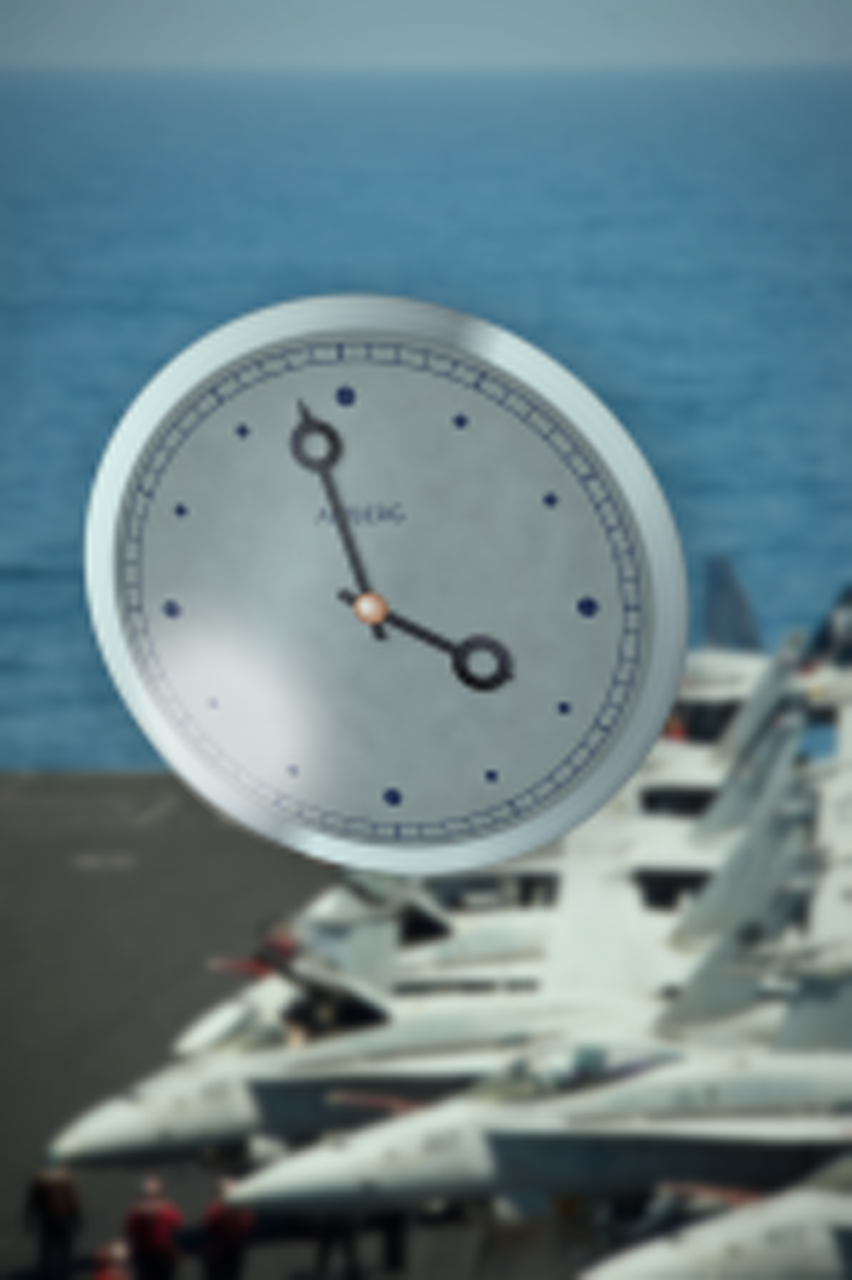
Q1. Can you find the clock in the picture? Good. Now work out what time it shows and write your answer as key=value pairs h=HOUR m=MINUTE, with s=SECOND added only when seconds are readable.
h=3 m=58
